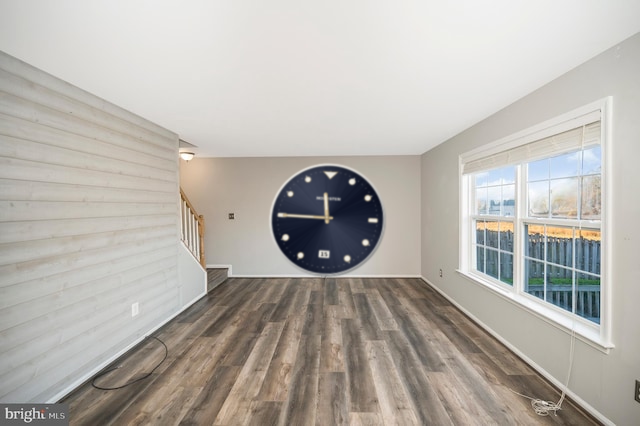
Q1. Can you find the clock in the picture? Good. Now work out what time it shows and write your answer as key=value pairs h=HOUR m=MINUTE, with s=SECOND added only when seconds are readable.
h=11 m=45
